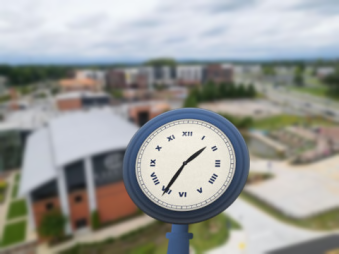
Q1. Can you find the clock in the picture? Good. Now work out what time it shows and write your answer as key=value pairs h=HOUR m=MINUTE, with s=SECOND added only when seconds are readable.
h=1 m=35
